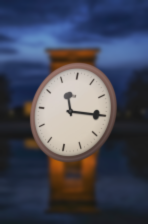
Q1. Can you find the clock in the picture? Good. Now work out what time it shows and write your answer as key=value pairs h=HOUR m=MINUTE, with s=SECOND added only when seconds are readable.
h=11 m=15
